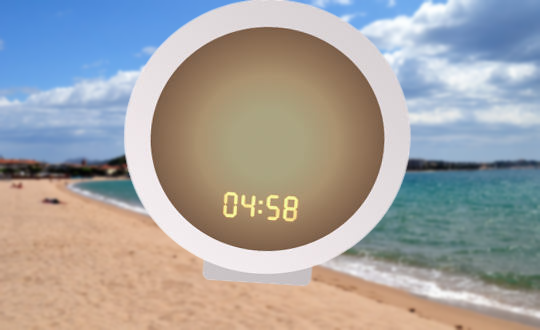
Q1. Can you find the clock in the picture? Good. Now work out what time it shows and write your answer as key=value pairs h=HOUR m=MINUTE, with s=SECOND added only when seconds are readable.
h=4 m=58
